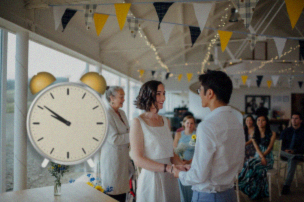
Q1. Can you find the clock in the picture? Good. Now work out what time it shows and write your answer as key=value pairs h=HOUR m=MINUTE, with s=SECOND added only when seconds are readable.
h=9 m=51
